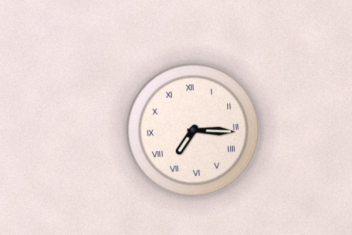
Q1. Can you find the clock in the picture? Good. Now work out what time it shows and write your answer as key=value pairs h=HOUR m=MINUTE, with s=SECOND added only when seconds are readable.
h=7 m=16
